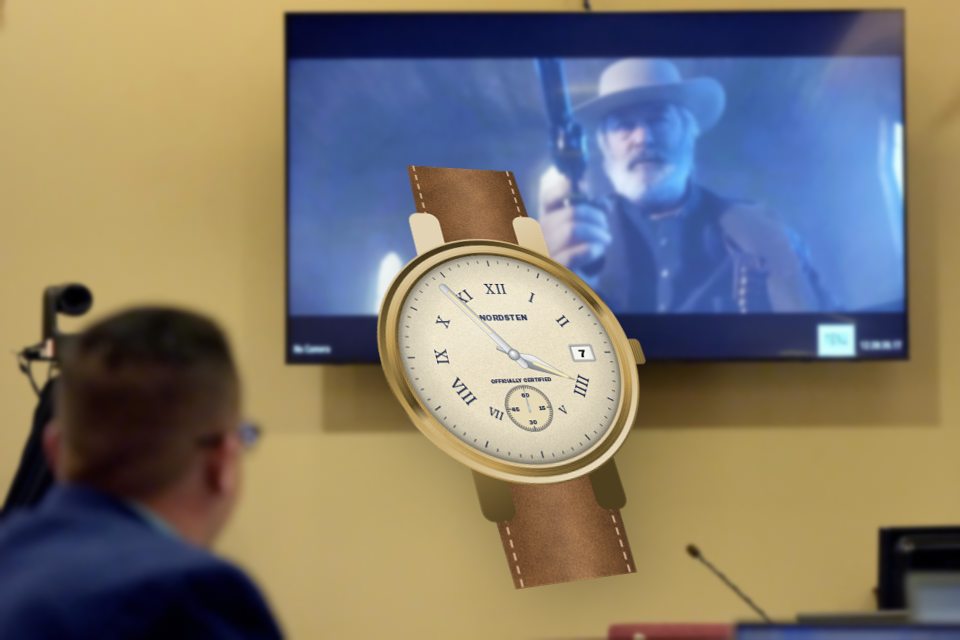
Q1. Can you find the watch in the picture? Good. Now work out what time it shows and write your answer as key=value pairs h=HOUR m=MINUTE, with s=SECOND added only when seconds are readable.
h=3 m=54
